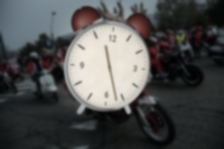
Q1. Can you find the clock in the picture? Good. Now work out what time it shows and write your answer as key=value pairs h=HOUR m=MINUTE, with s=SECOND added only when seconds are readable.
h=11 m=27
